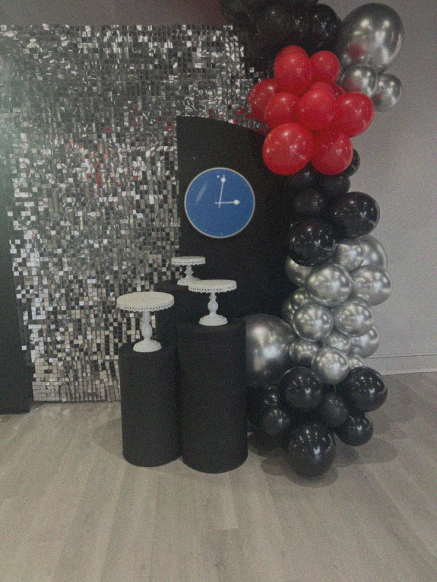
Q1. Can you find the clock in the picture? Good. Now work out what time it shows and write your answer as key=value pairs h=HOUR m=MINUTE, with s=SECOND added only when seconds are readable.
h=3 m=2
